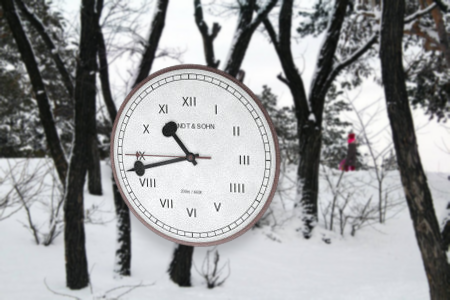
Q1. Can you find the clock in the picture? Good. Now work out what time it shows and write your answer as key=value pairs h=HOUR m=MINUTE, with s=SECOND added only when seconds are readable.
h=10 m=42 s=45
